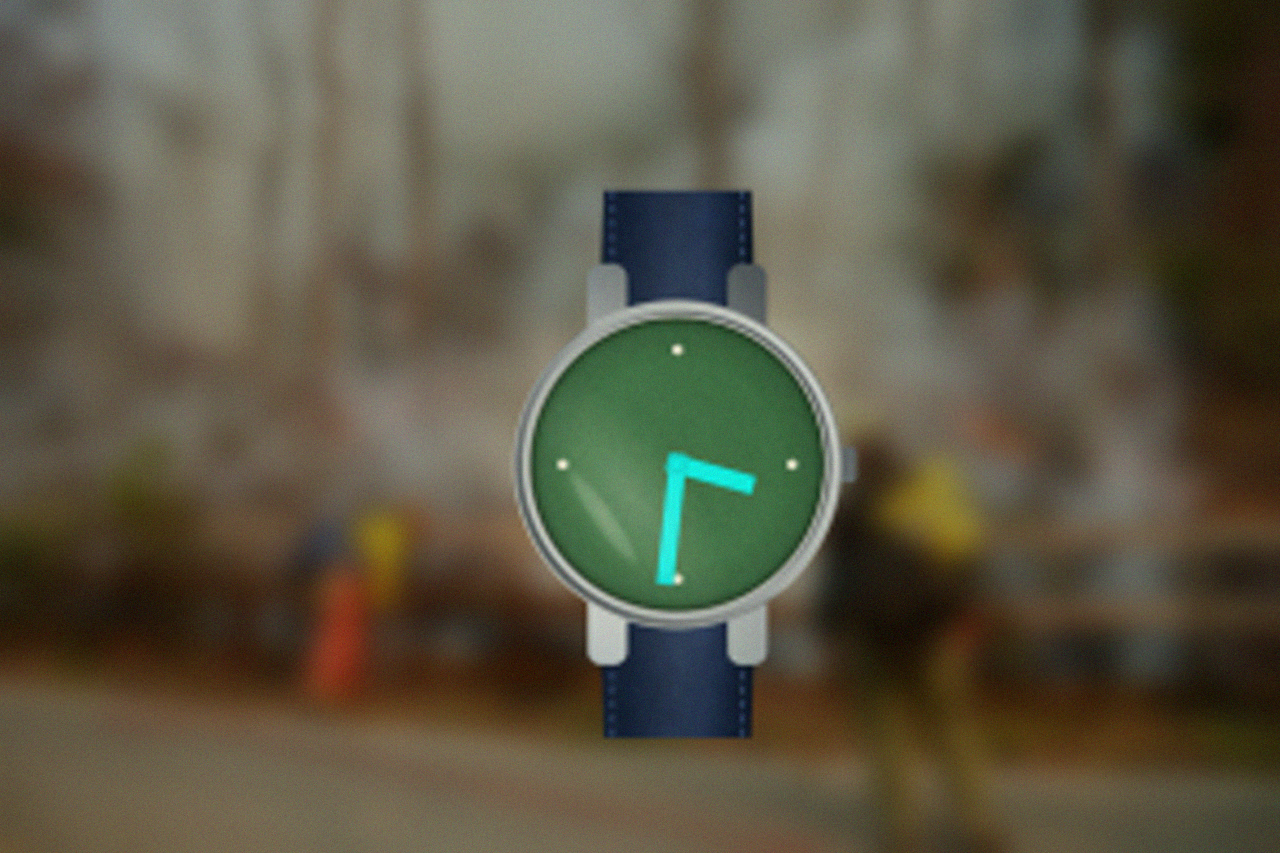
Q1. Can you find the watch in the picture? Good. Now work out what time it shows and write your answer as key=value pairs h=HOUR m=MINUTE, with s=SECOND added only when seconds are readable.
h=3 m=31
